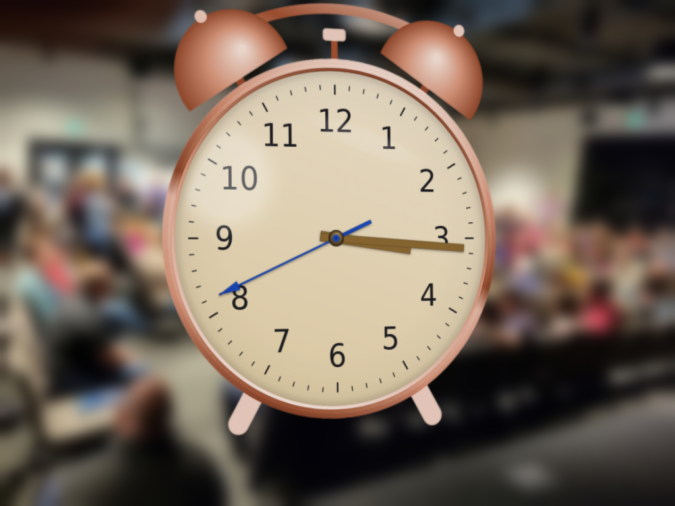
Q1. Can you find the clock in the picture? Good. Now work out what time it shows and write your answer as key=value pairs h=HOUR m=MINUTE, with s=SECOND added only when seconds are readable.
h=3 m=15 s=41
